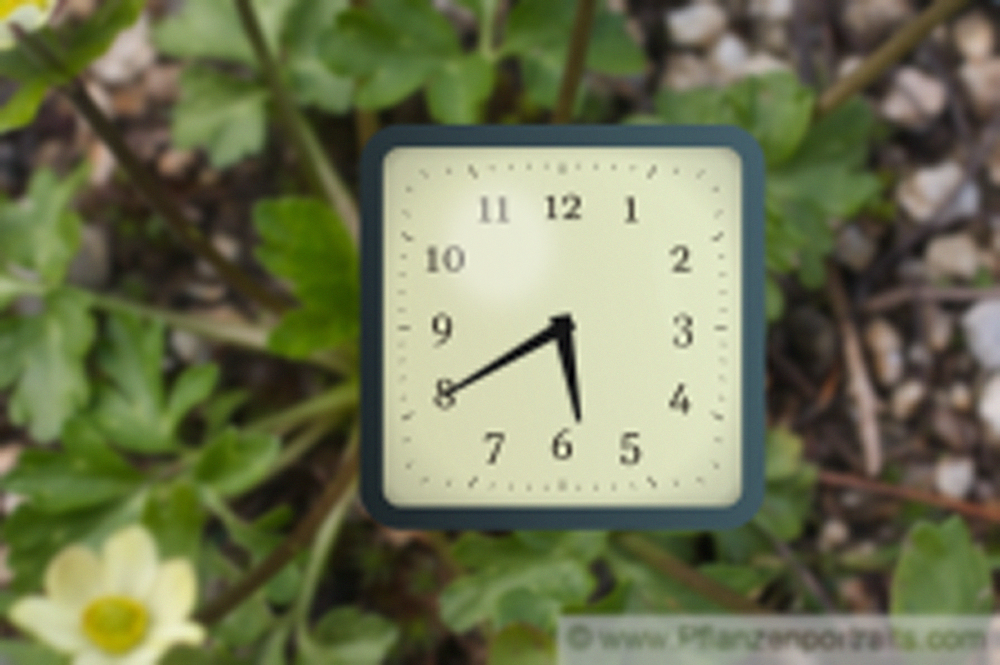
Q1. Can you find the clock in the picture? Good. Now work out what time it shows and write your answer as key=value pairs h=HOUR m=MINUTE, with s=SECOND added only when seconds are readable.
h=5 m=40
